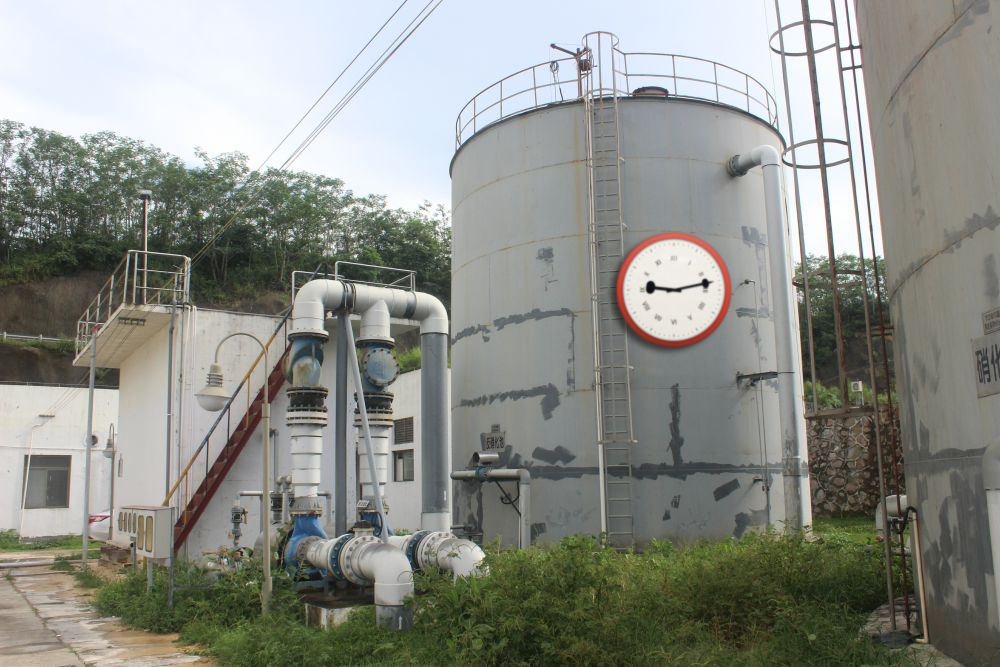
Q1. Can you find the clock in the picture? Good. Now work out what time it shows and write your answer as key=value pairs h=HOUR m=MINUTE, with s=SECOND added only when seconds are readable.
h=9 m=13
